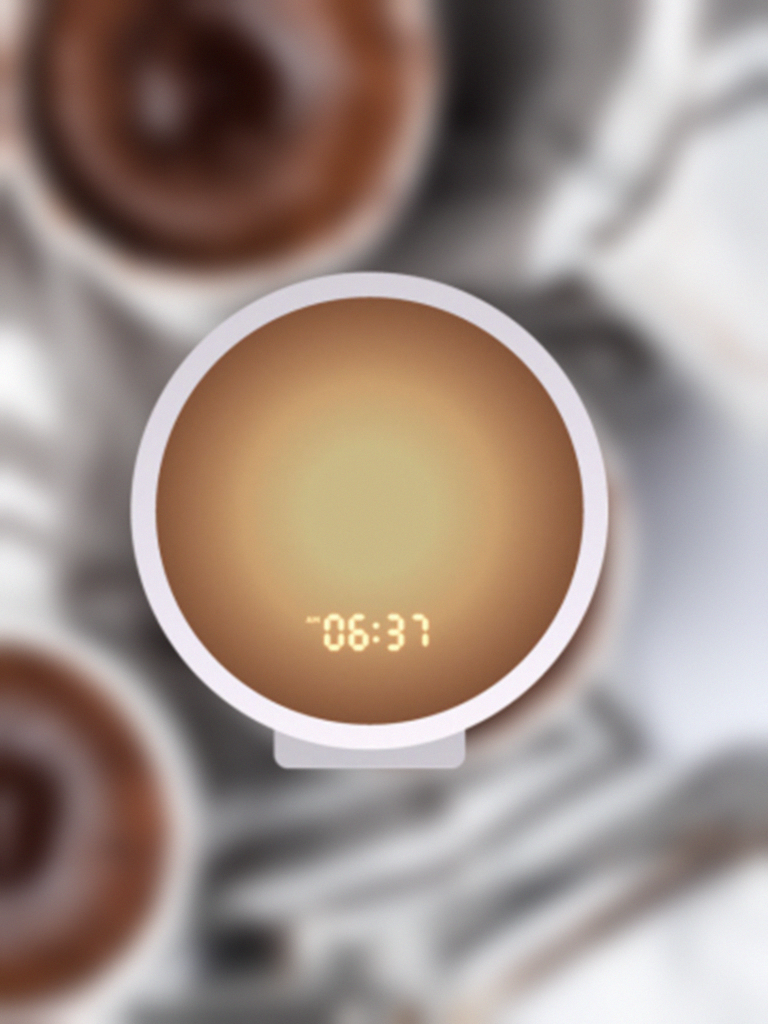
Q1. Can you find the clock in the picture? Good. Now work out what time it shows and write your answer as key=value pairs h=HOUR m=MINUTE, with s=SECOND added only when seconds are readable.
h=6 m=37
